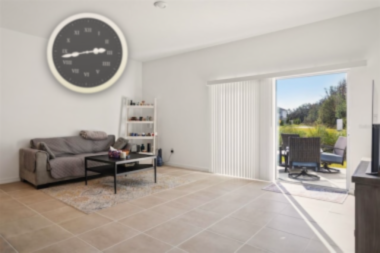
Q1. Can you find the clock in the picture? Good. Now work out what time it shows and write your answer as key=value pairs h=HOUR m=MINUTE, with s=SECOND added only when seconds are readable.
h=2 m=43
